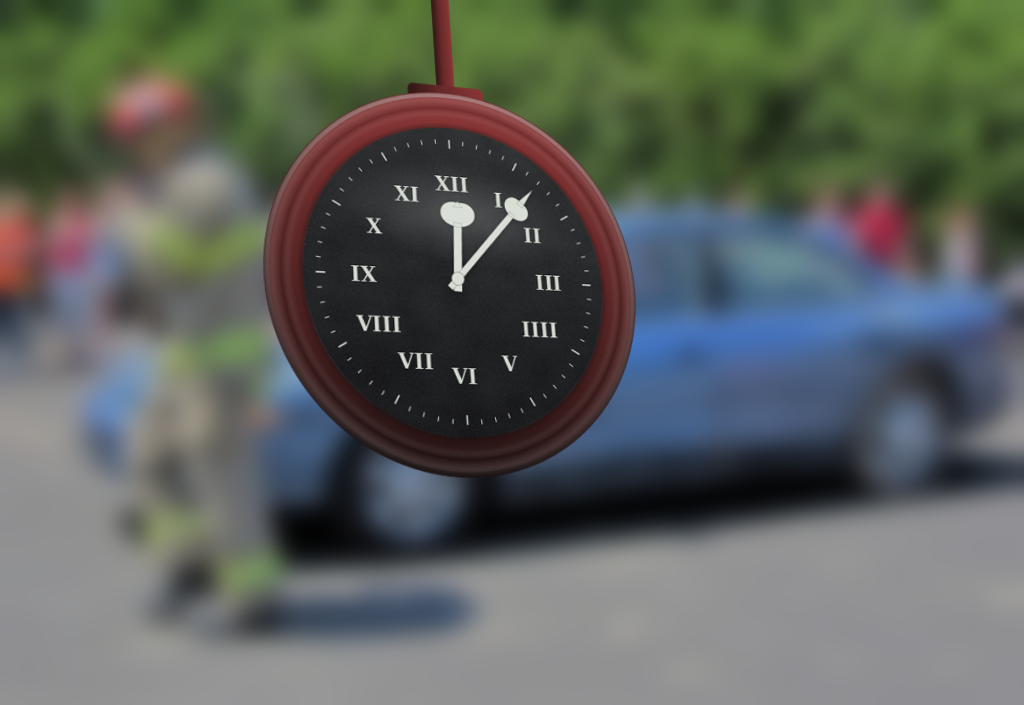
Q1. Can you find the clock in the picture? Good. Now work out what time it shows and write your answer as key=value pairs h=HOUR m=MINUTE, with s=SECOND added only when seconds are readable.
h=12 m=7
